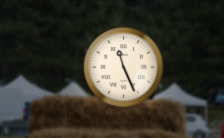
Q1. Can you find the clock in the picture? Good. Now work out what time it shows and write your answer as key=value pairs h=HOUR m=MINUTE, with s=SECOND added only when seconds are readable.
h=11 m=26
